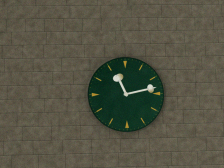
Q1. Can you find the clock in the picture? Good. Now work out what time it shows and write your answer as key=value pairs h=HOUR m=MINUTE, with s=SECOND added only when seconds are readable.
h=11 m=13
